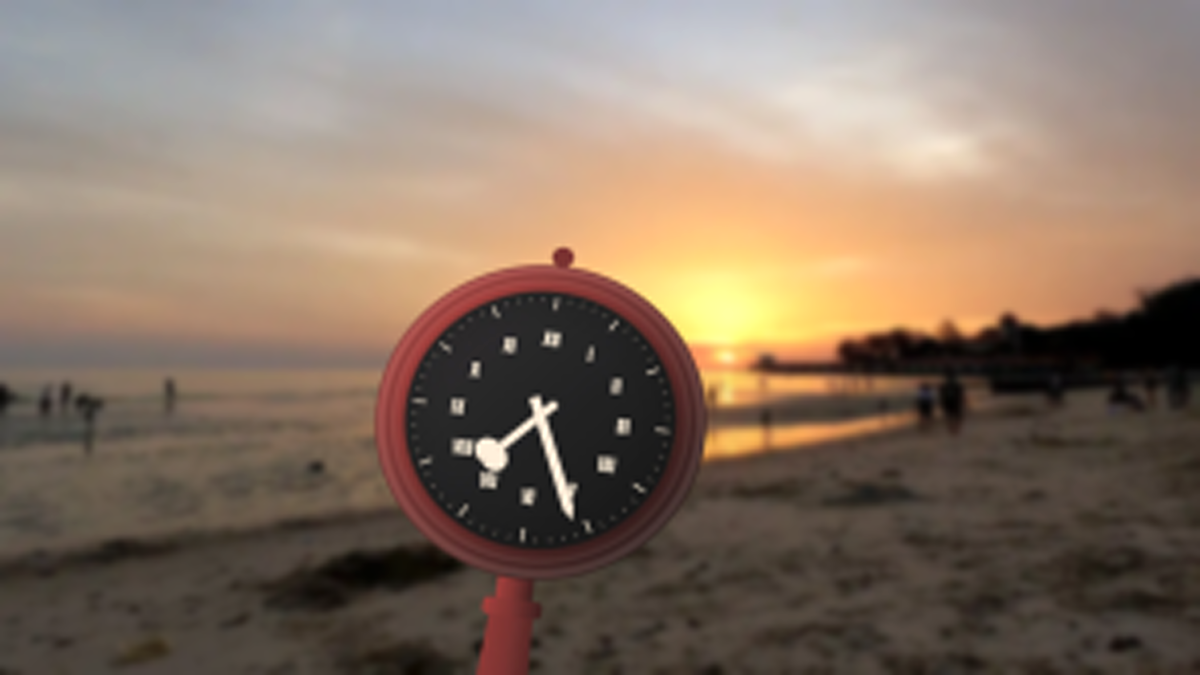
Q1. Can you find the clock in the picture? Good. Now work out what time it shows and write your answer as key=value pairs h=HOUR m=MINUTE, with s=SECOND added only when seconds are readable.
h=7 m=26
